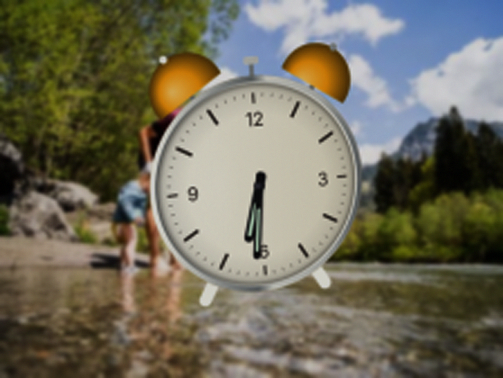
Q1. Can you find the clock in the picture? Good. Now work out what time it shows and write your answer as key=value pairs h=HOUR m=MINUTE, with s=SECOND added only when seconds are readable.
h=6 m=31
